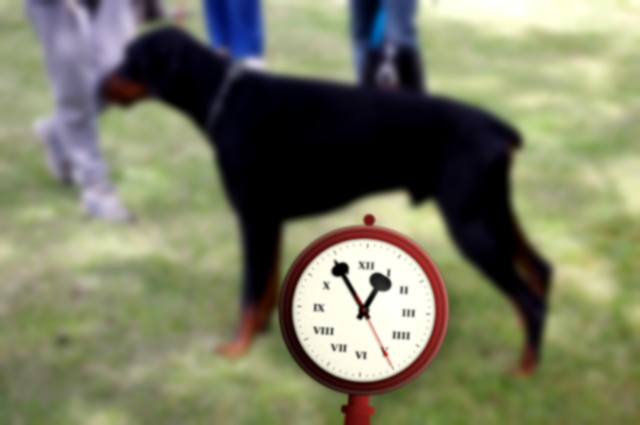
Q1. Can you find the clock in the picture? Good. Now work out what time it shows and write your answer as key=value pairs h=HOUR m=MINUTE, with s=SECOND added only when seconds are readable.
h=12 m=54 s=25
